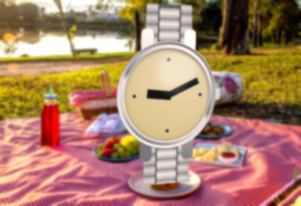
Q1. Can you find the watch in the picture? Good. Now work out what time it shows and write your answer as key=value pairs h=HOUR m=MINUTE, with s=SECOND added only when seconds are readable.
h=9 m=11
